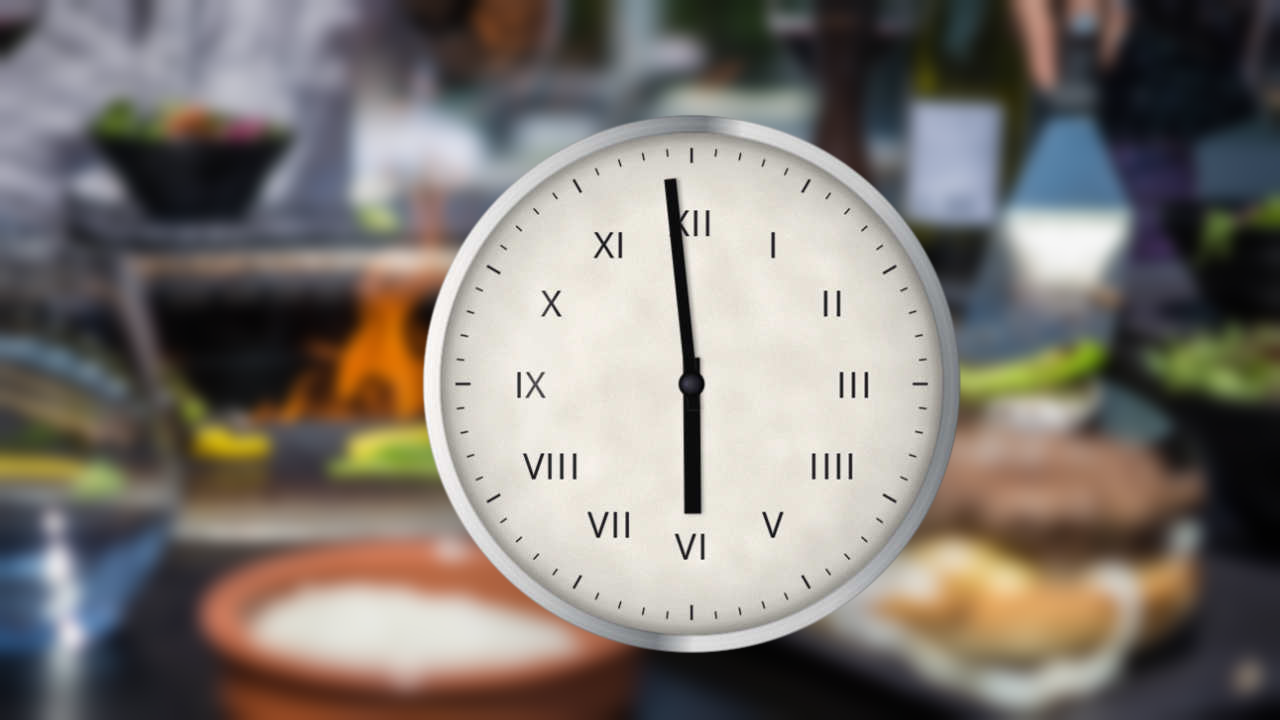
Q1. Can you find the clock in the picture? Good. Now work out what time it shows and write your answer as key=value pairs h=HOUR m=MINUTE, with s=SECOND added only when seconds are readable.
h=5 m=59
